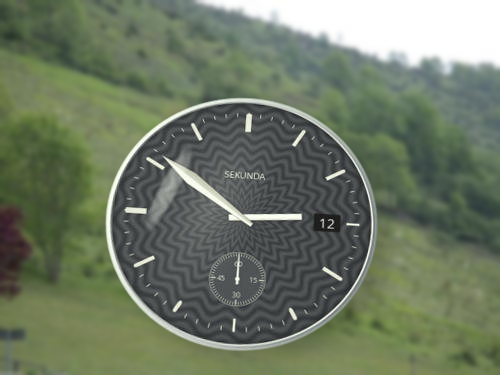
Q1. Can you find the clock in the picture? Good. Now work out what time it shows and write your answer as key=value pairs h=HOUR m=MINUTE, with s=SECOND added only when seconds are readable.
h=2 m=51
